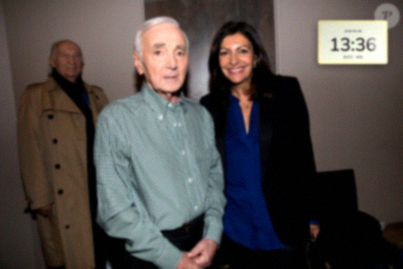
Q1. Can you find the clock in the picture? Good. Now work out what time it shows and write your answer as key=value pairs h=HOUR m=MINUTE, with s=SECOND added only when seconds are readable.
h=13 m=36
